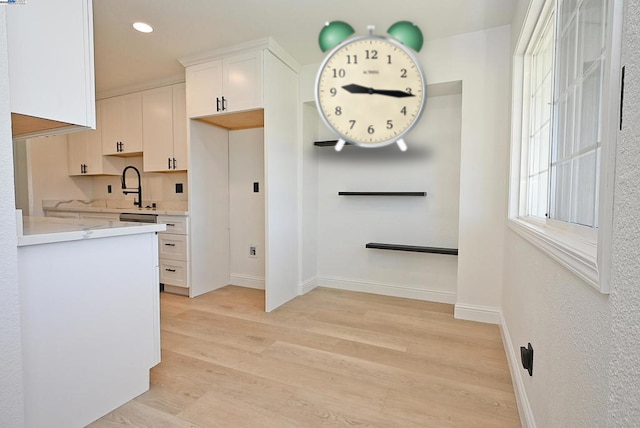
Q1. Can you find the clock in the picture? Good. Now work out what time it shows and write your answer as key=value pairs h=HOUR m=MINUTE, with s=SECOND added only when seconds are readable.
h=9 m=16
